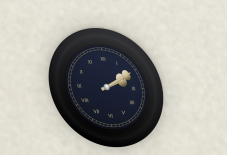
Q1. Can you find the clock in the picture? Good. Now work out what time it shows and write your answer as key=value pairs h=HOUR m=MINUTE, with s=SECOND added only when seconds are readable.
h=2 m=10
